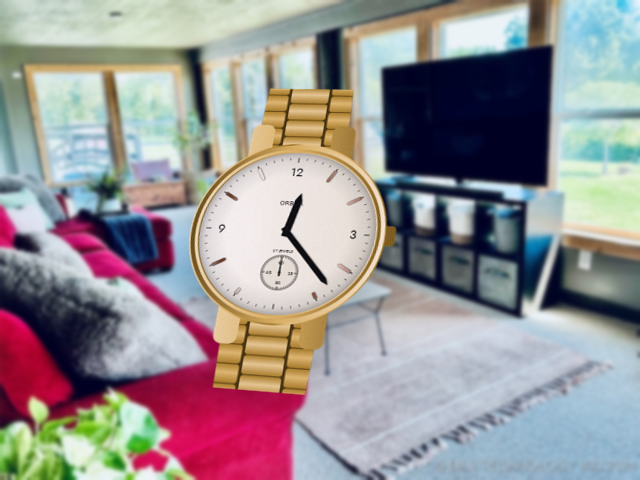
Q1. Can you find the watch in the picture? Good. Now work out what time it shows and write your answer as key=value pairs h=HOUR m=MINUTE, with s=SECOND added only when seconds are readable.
h=12 m=23
